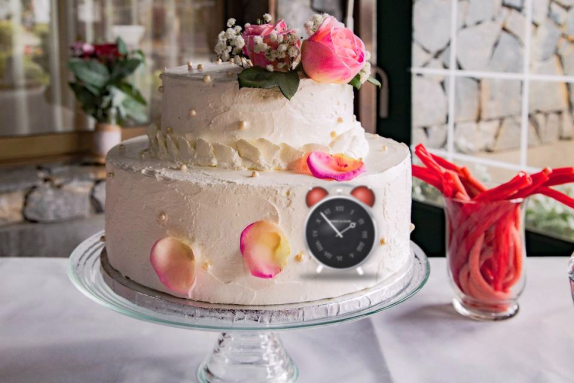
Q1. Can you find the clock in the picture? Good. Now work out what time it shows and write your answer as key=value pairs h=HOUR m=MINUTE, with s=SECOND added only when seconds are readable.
h=1 m=53
